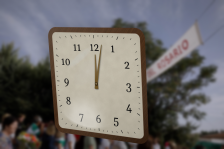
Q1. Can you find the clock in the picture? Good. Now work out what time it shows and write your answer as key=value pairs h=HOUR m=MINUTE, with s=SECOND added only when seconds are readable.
h=12 m=2
